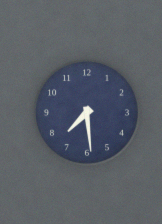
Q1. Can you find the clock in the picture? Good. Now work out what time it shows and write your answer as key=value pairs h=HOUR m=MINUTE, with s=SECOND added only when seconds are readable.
h=7 m=29
